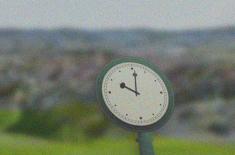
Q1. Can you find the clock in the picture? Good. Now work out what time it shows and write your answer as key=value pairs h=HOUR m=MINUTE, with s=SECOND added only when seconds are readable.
h=10 m=1
